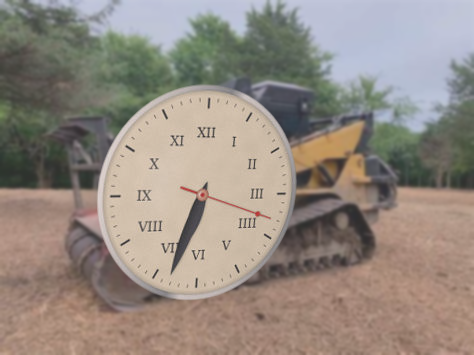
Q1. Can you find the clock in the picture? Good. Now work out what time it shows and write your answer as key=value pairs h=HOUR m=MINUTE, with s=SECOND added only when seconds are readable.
h=6 m=33 s=18
